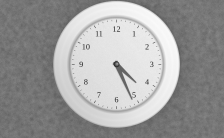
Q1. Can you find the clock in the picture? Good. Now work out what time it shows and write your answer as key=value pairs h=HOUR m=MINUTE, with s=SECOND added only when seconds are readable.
h=4 m=26
